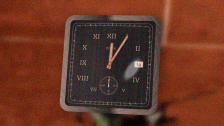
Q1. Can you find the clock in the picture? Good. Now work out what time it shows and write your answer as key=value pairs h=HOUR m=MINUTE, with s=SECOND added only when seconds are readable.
h=12 m=5
